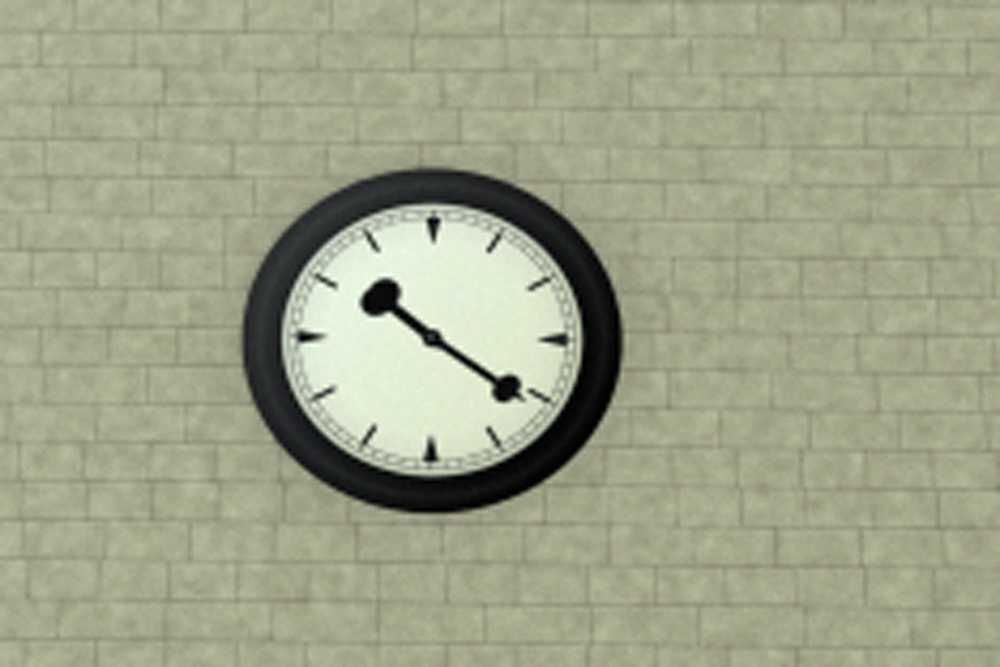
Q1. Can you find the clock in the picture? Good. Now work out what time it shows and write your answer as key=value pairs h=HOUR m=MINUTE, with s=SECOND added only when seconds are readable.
h=10 m=21
